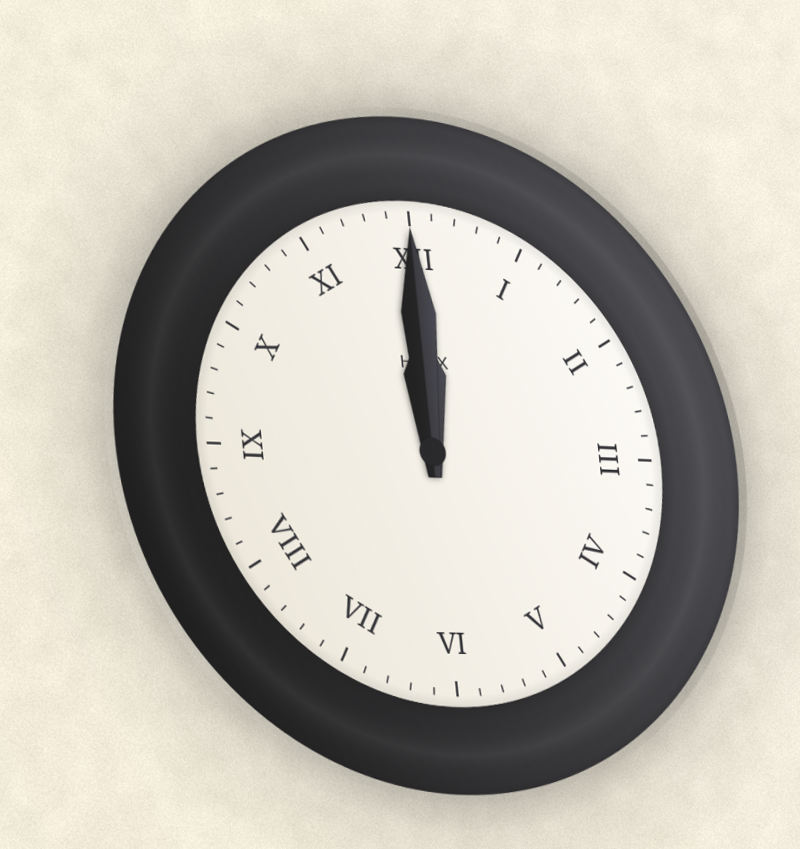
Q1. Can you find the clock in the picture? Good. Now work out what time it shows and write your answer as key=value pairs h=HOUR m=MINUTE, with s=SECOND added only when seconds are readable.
h=12 m=0
